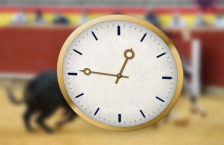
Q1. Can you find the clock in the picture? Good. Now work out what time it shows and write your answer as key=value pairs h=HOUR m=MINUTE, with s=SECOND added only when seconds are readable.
h=12 m=46
